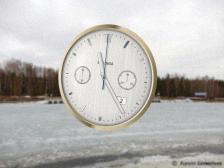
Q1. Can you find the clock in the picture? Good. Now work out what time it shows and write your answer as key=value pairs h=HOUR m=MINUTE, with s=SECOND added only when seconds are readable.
h=11 m=24
